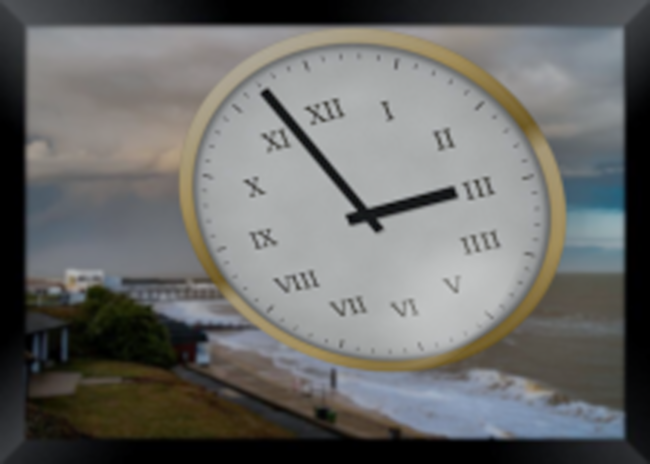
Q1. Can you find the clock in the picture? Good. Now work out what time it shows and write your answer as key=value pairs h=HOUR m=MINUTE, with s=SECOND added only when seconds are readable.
h=2 m=57
